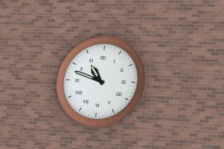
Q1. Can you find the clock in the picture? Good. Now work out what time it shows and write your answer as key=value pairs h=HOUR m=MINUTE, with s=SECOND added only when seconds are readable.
h=10 m=48
